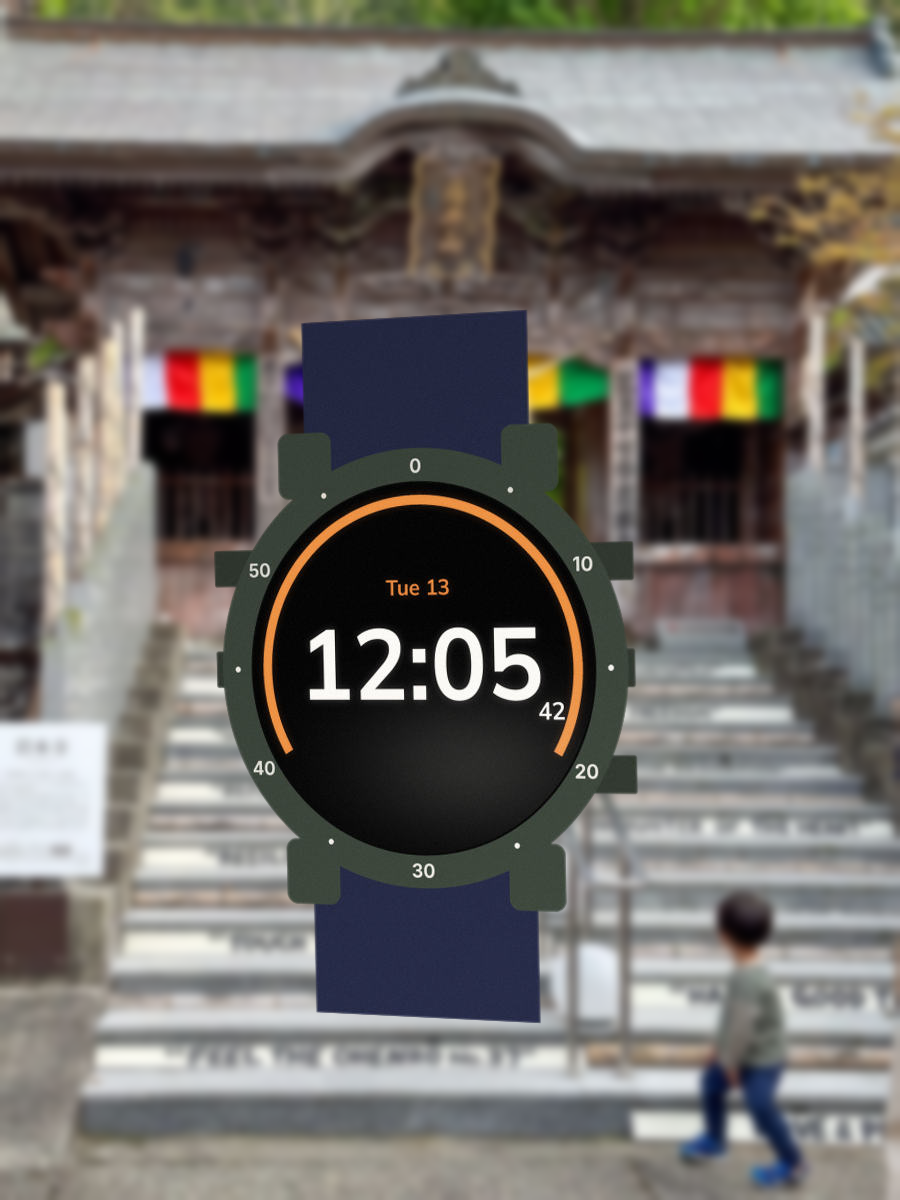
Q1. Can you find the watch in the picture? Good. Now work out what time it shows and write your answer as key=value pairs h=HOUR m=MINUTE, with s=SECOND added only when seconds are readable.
h=12 m=5 s=42
